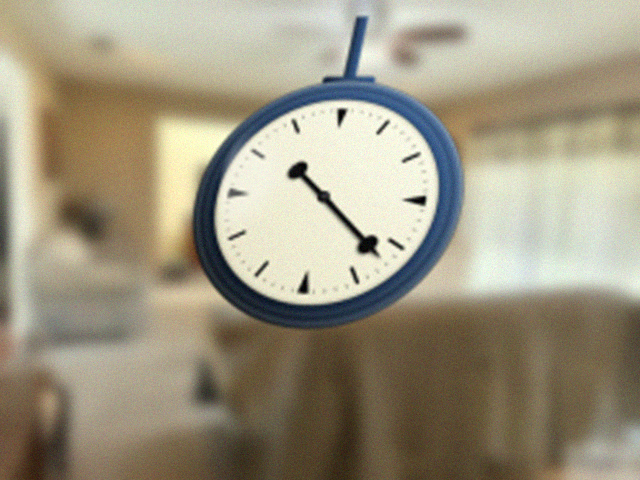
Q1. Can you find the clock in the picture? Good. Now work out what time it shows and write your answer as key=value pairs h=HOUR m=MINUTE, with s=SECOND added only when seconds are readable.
h=10 m=22
